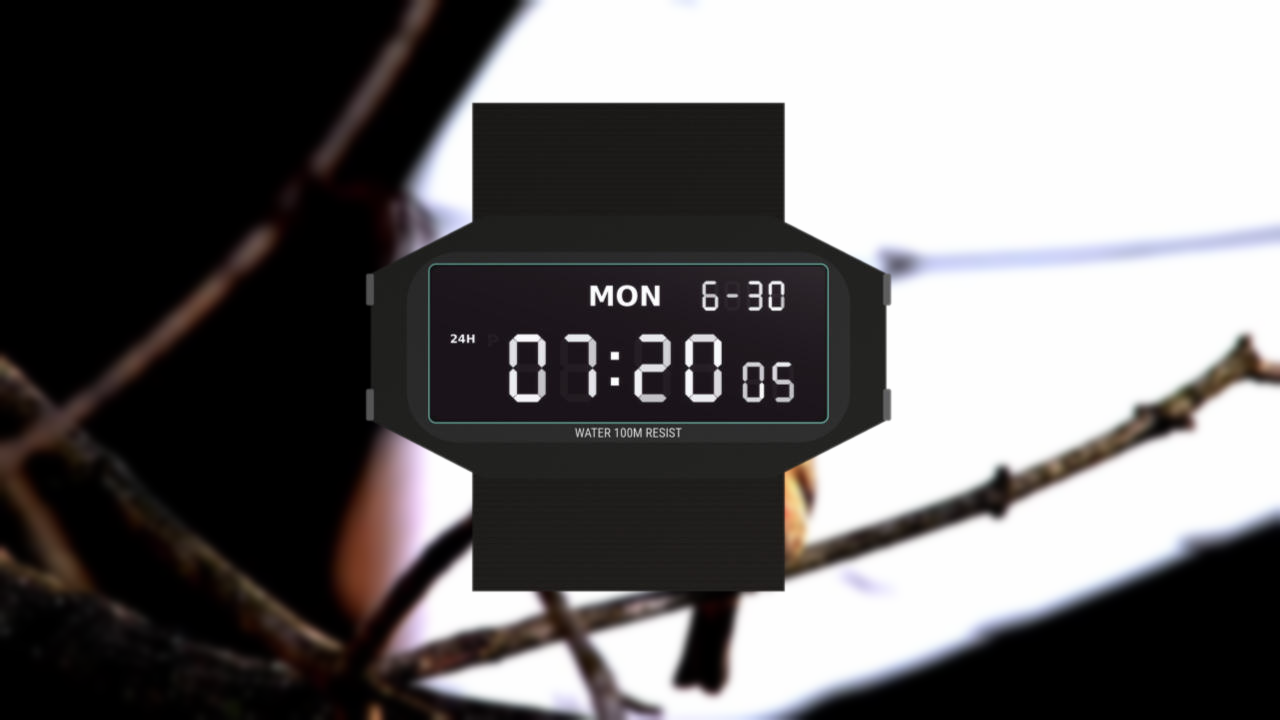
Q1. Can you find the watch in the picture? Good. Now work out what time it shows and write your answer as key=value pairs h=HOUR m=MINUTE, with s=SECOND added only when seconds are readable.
h=7 m=20 s=5
